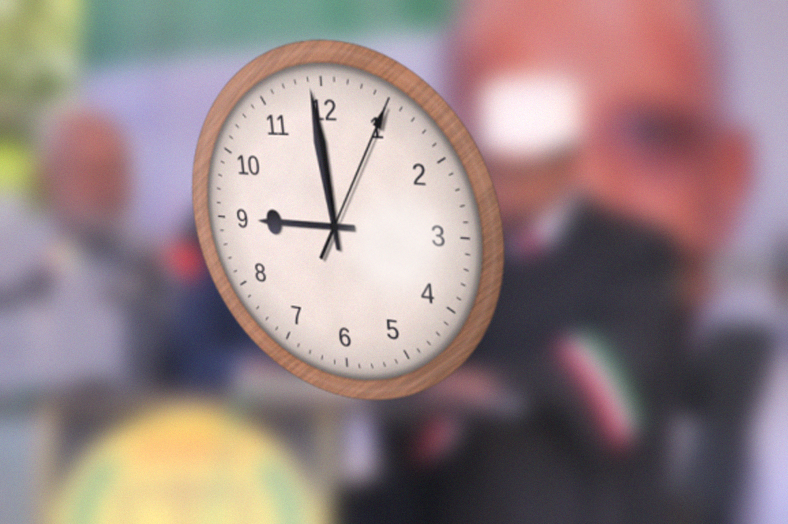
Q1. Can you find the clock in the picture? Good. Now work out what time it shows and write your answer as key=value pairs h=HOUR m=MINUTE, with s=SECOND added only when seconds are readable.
h=8 m=59 s=5
